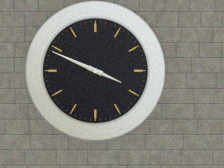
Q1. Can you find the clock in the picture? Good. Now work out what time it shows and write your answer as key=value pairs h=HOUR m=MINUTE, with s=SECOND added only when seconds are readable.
h=3 m=49
